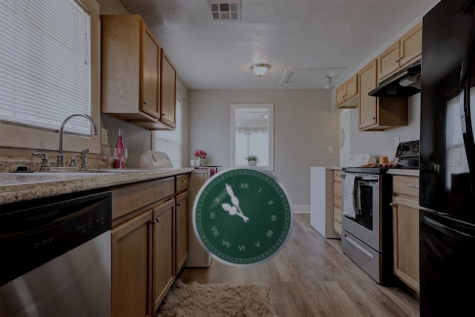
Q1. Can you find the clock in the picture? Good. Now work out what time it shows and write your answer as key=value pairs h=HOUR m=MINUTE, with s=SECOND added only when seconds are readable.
h=9 m=55
